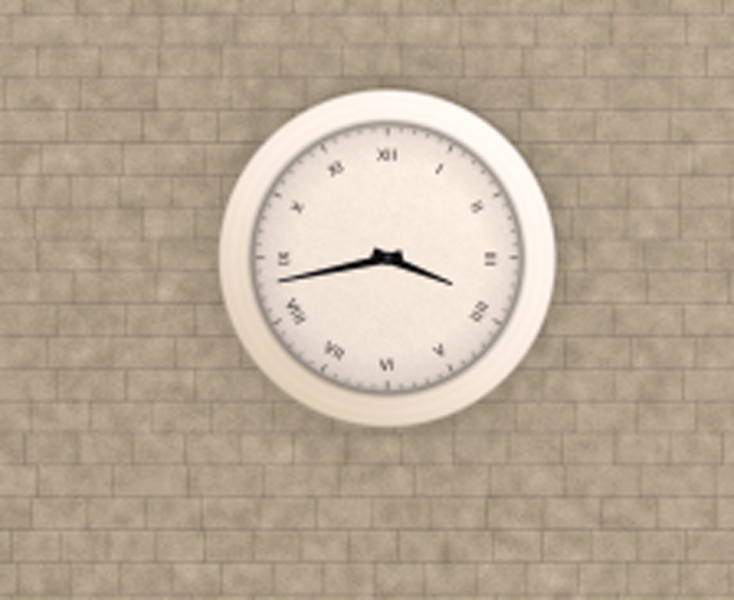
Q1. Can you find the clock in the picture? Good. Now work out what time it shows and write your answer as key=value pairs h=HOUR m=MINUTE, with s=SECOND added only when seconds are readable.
h=3 m=43
